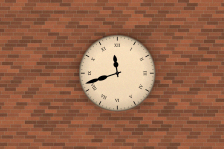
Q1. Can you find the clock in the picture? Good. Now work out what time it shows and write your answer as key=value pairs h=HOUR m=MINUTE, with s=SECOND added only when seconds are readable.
h=11 m=42
